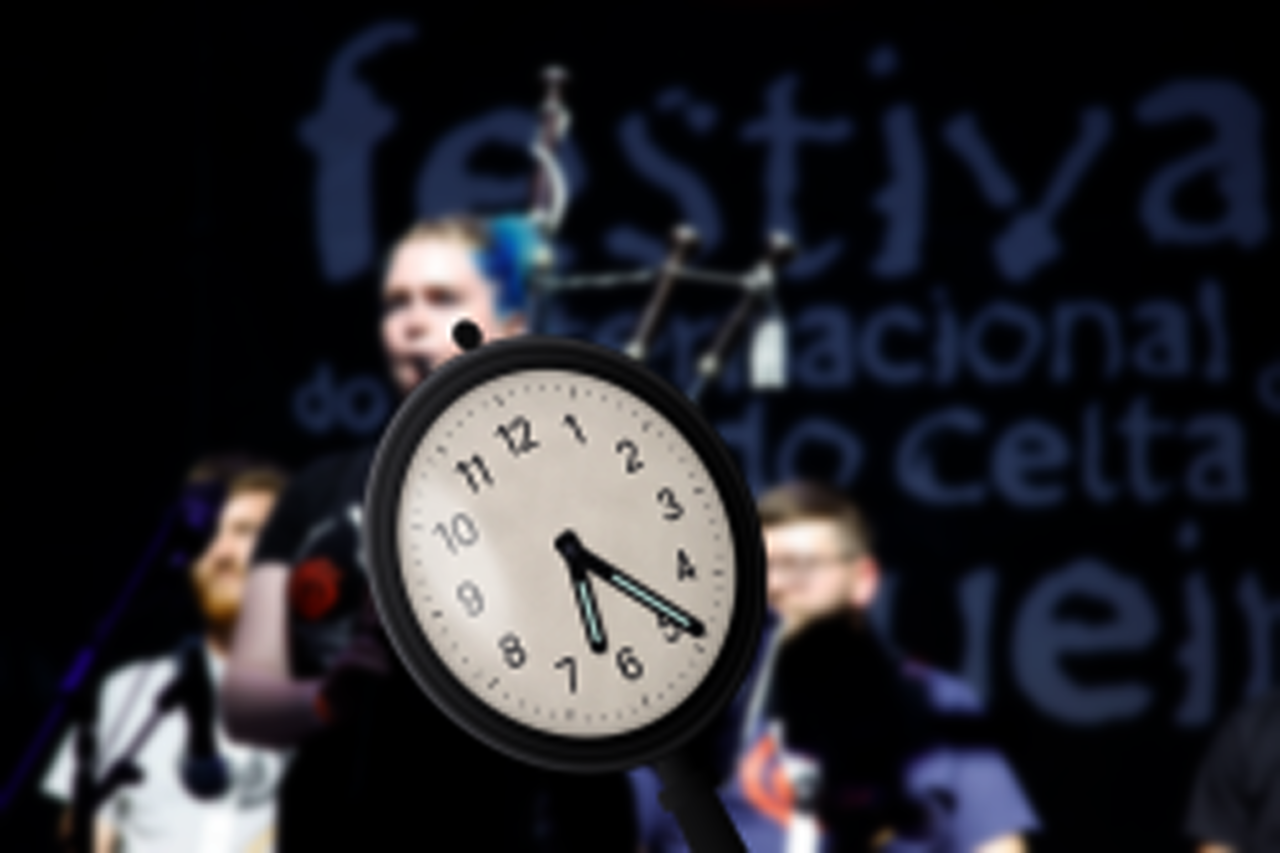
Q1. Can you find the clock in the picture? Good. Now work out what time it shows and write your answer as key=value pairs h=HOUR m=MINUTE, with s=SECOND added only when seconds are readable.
h=6 m=24
